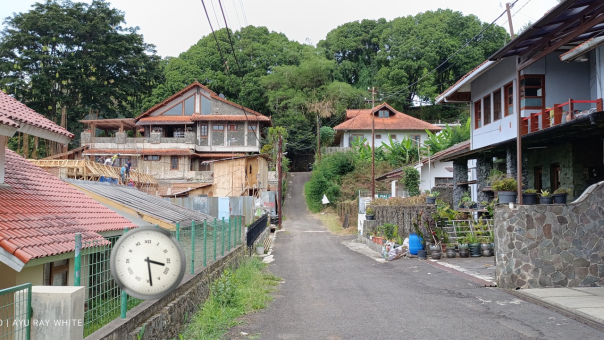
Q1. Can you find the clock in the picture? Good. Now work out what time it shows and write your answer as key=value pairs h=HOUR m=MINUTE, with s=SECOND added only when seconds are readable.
h=3 m=29
